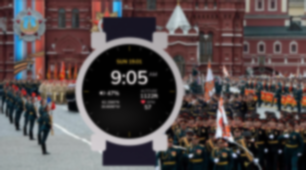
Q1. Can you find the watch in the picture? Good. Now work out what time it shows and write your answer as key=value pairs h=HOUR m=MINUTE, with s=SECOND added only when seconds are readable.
h=9 m=5
